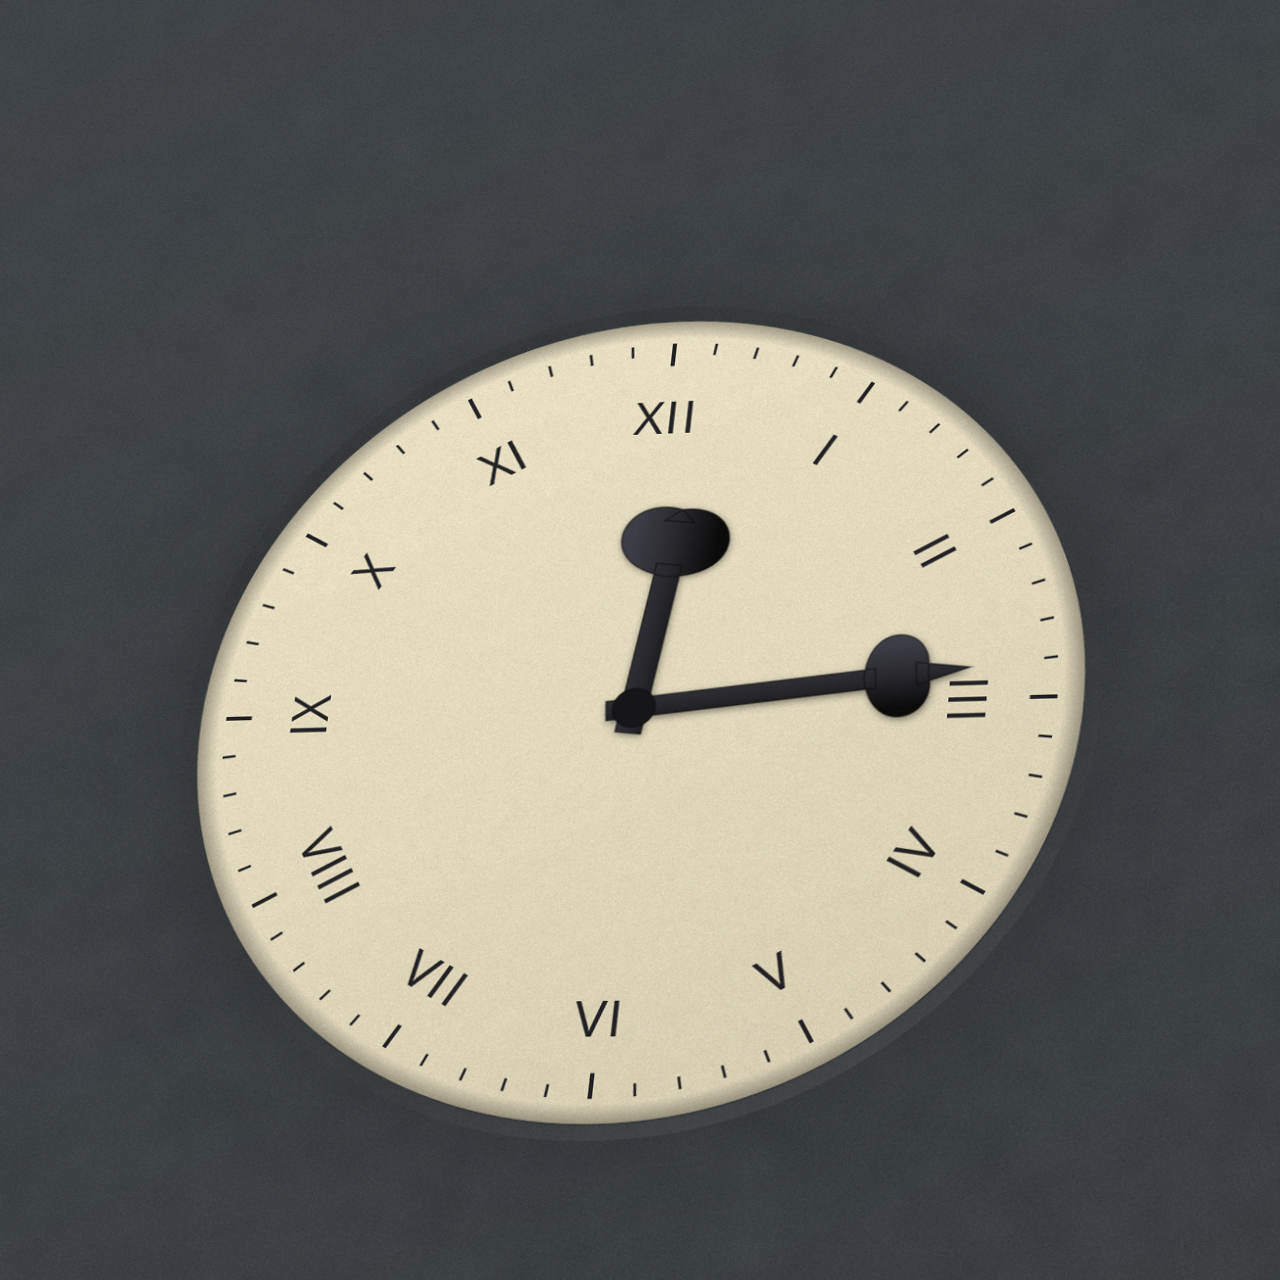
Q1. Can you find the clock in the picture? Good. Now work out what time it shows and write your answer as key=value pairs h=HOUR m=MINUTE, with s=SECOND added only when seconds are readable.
h=12 m=14
